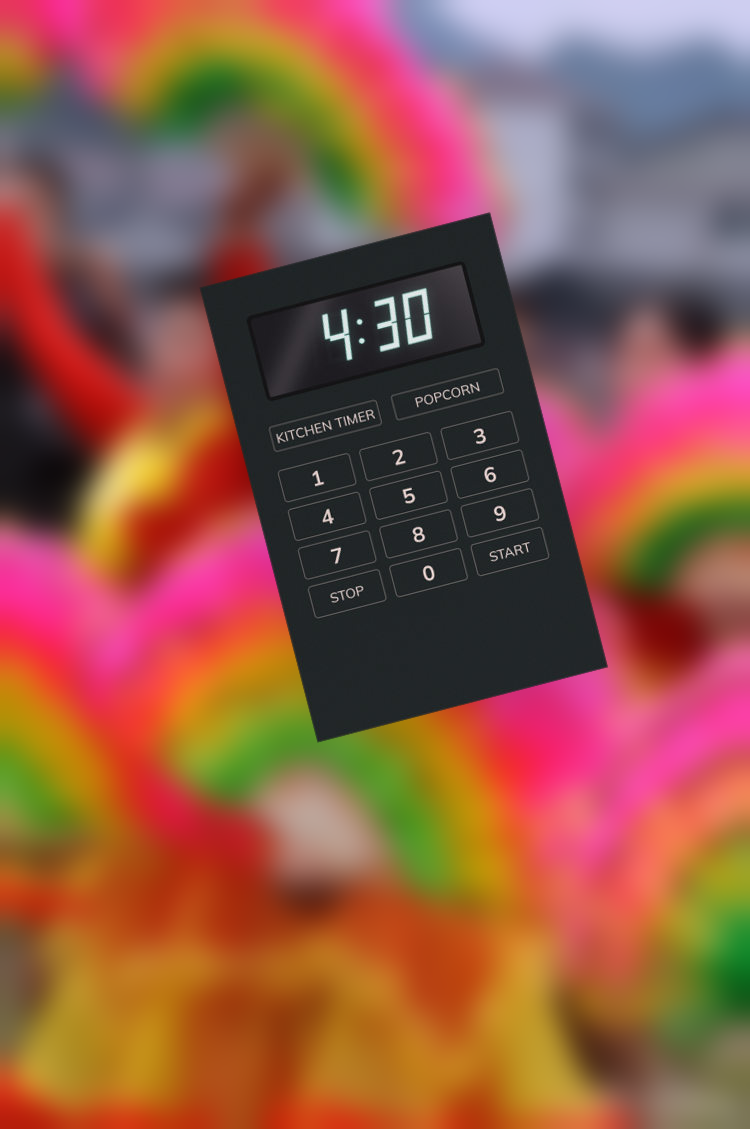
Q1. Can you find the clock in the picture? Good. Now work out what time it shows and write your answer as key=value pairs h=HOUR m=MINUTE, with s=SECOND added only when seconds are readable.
h=4 m=30
